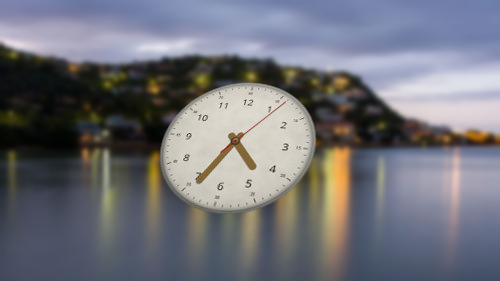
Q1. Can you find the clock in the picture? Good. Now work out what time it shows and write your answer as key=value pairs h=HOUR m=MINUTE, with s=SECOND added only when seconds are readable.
h=4 m=34 s=6
